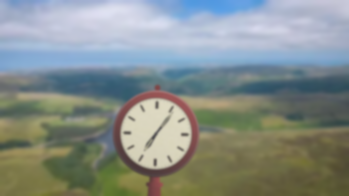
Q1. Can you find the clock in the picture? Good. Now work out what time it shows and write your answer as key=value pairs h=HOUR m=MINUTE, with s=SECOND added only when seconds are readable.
h=7 m=6
